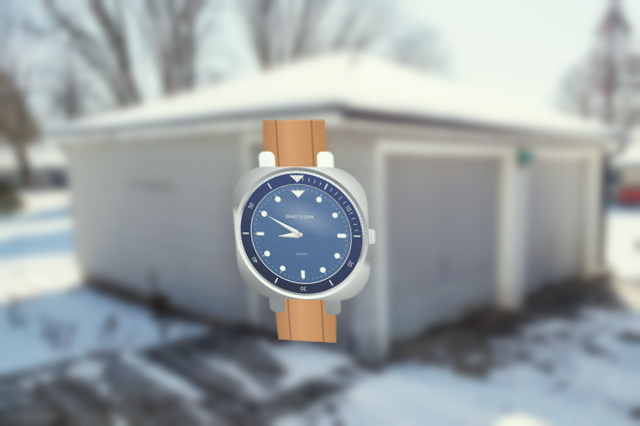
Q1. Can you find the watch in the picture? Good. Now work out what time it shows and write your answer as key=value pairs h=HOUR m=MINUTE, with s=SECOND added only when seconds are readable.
h=8 m=50
